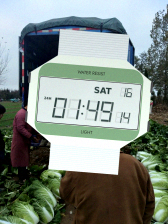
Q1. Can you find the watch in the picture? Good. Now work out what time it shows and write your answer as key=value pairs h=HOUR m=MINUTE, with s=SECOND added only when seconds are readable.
h=1 m=49 s=14
